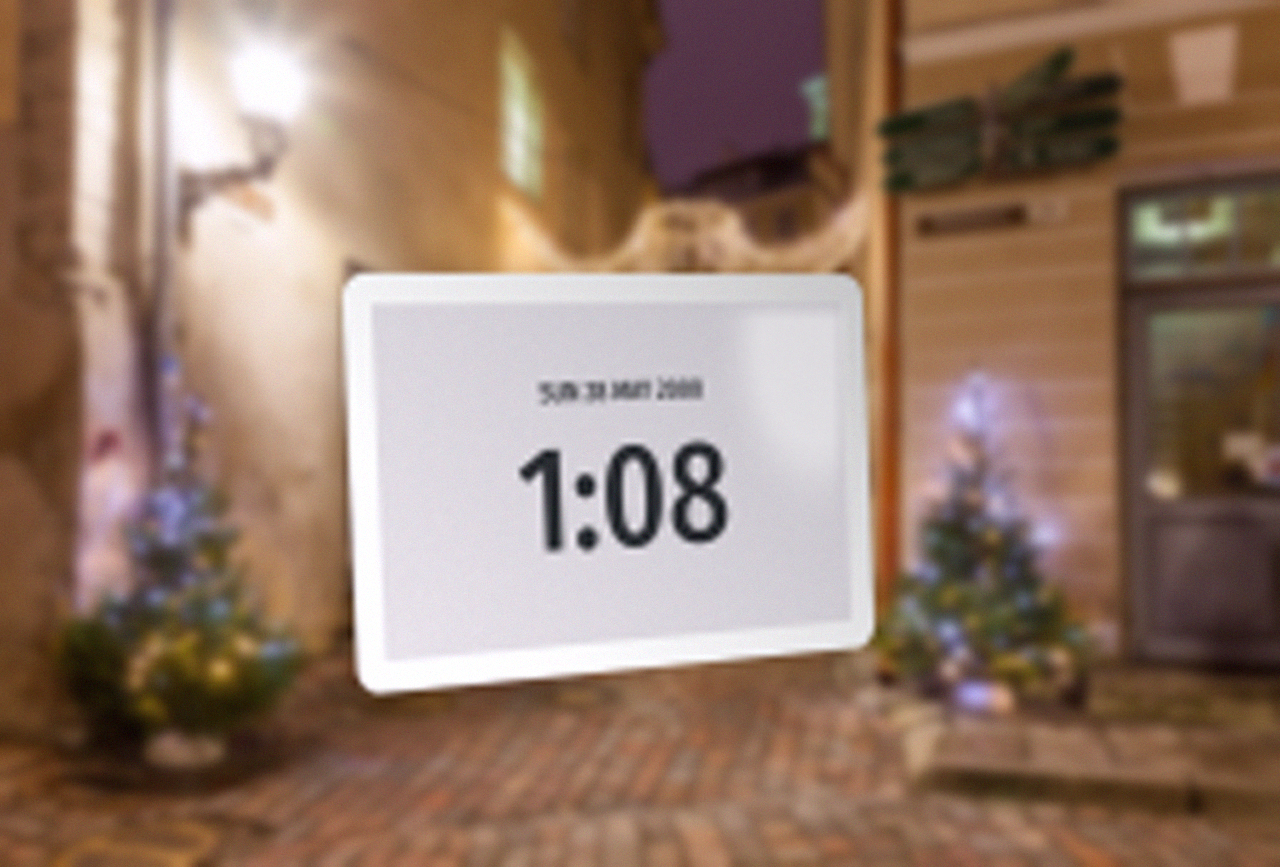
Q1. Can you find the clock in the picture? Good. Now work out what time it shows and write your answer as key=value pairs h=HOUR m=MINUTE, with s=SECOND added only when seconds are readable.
h=1 m=8
